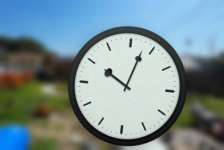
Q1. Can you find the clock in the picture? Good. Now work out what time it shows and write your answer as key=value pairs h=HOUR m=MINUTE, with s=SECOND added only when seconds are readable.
h=10 m=3
